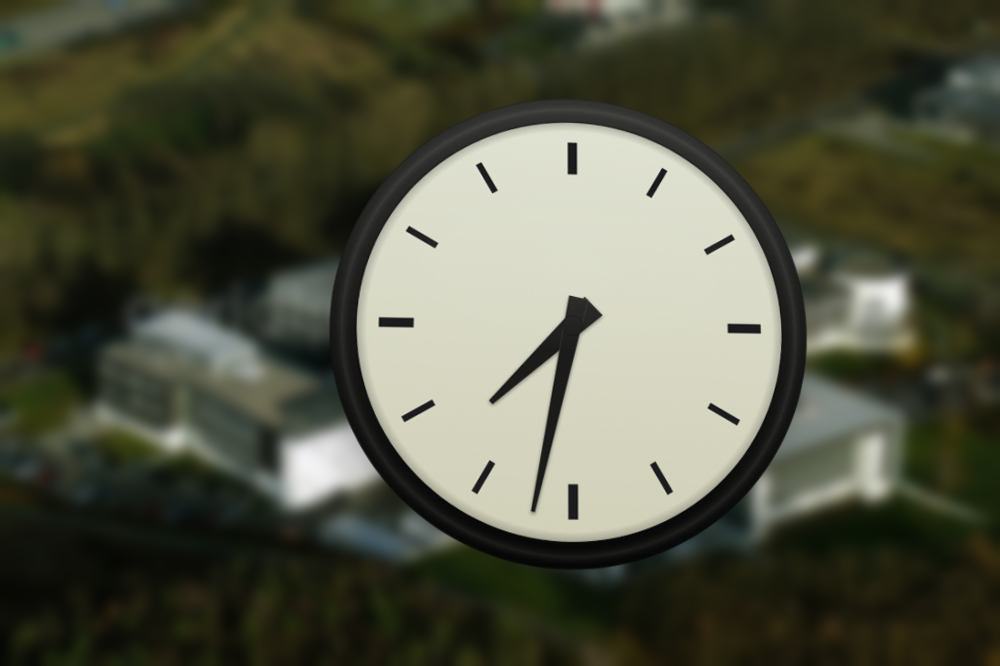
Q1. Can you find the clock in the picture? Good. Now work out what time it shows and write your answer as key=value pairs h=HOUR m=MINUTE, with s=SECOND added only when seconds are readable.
h=7 m=32
